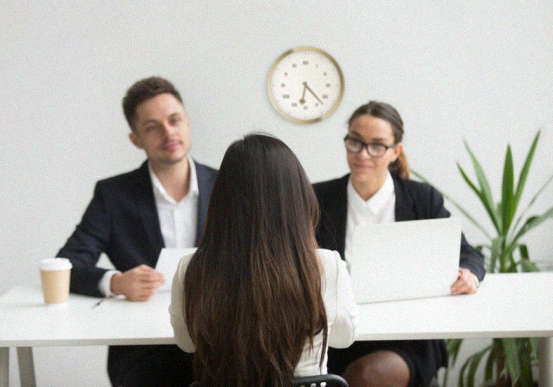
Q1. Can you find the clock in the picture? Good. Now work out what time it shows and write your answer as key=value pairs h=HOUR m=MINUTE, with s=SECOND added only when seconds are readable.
h=6 m=23
